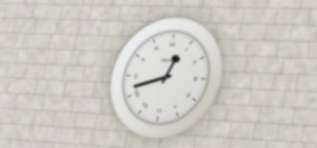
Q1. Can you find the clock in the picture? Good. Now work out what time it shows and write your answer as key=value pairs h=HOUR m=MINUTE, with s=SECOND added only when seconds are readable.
h=12 m=42
